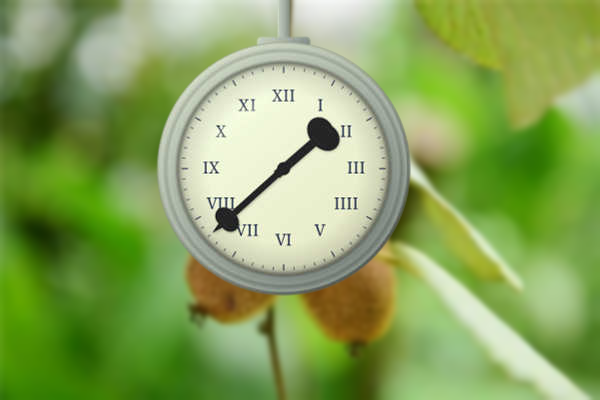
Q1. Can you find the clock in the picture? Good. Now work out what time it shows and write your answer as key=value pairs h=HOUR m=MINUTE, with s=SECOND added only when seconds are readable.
h=1 m=38
